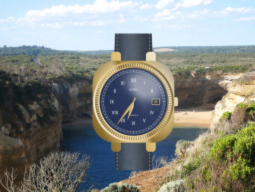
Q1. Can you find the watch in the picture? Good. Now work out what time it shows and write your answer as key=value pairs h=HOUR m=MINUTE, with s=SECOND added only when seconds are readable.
h=6 m=36
